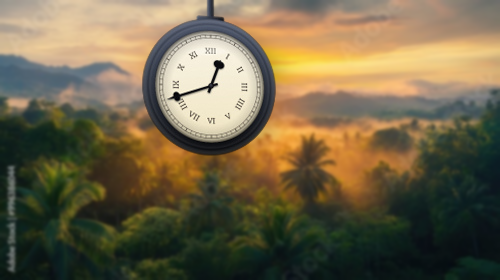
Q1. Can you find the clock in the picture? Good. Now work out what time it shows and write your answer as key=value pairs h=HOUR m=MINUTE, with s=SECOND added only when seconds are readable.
h=12 m=42
